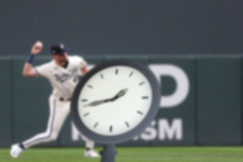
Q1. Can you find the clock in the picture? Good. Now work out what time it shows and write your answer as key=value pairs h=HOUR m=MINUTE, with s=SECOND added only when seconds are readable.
h=1 m=43
